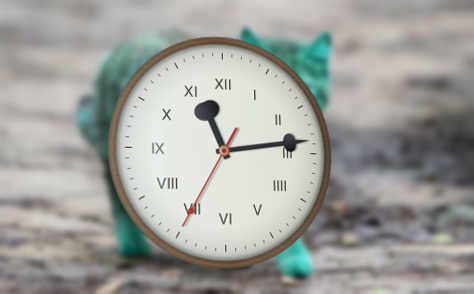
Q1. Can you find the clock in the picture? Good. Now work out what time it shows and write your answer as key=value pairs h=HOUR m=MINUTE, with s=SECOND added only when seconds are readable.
h=11 m=13 s=35
